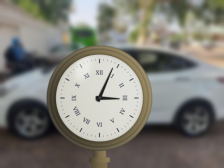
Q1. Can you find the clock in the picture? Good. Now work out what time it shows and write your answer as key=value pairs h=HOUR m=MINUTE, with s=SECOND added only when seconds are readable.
h=3 m=4
